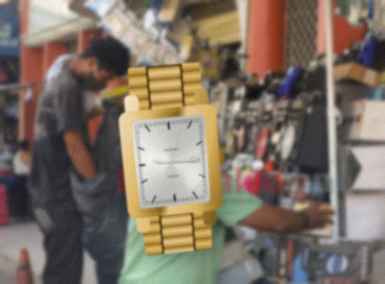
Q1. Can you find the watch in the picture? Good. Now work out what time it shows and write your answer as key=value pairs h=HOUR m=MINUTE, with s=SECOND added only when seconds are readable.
h=9 m=15
